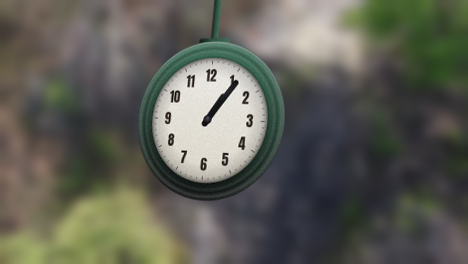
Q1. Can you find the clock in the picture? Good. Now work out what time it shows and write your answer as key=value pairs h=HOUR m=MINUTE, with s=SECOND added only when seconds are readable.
h=1 m=6
